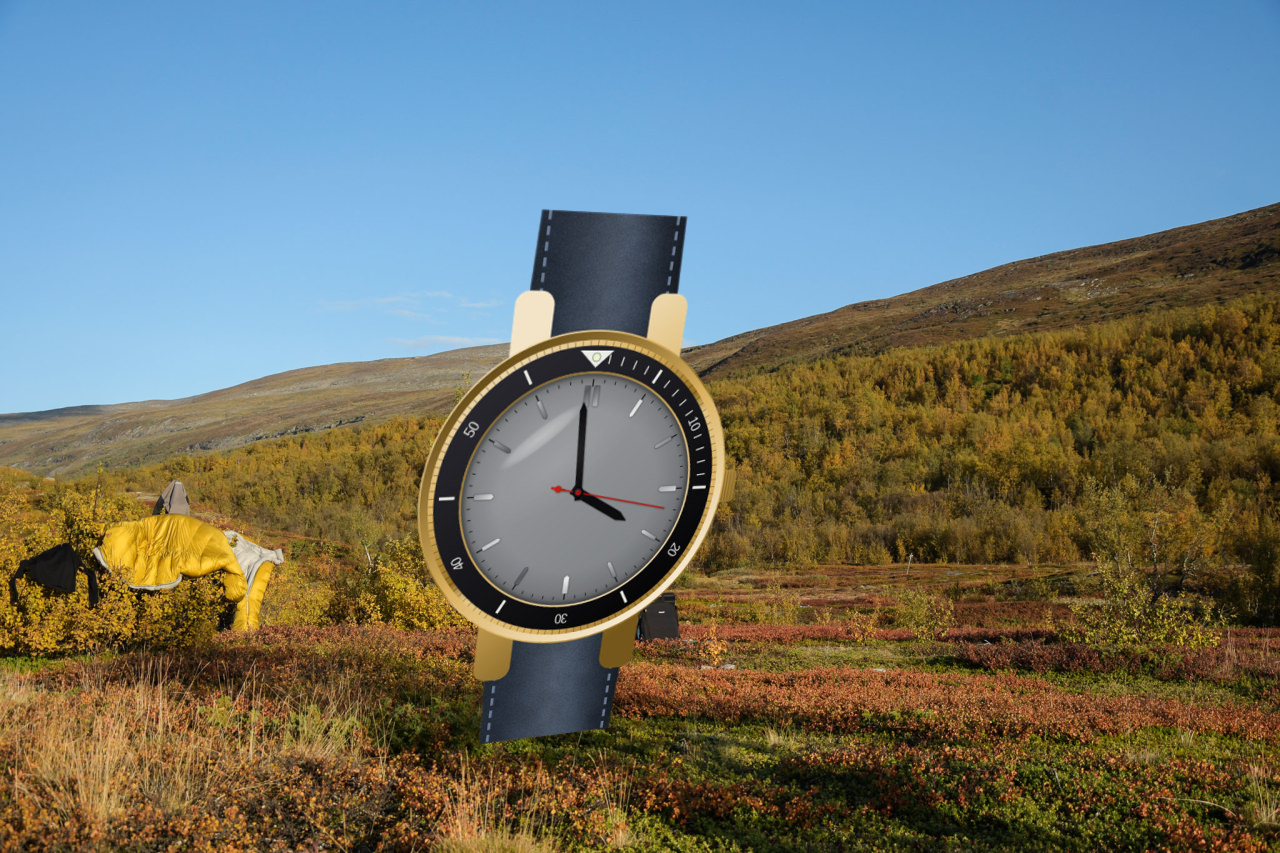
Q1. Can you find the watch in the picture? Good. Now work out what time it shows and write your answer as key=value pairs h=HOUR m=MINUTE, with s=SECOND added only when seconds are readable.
h=3 m=59 s=17
